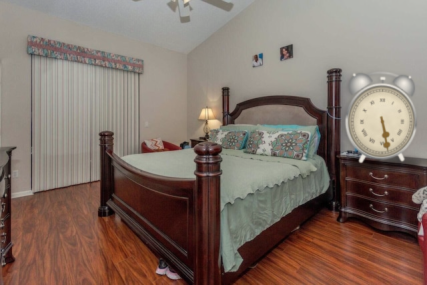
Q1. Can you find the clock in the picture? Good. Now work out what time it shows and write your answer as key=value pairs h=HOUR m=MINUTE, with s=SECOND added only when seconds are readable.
h=5 m=28
